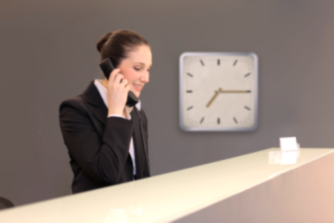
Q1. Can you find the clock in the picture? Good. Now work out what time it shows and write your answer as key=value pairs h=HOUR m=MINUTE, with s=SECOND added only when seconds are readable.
h=7 m=15
